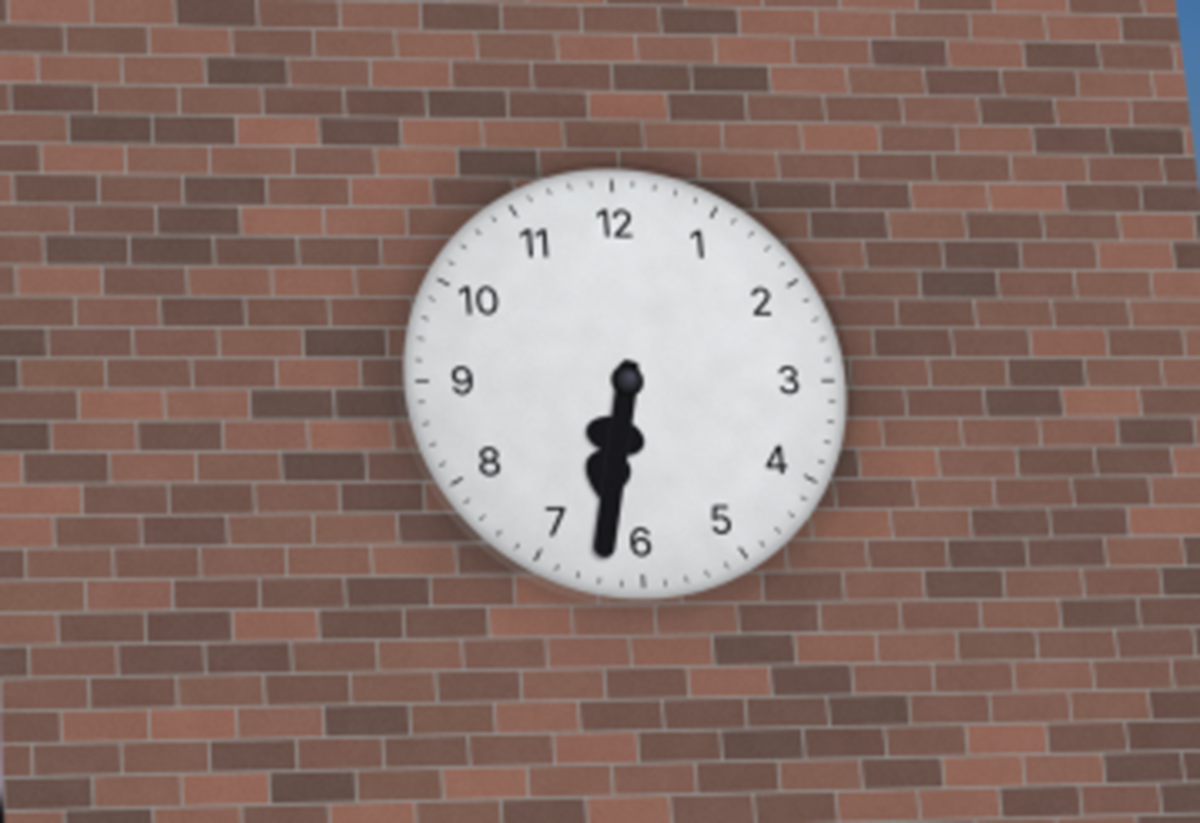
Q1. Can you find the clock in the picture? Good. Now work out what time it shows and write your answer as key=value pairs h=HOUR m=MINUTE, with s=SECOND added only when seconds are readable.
h=6 m=32
